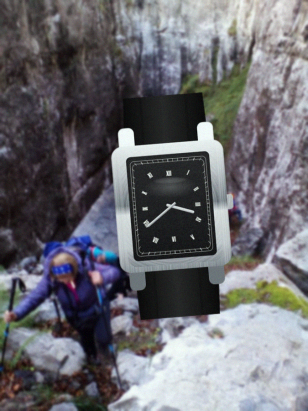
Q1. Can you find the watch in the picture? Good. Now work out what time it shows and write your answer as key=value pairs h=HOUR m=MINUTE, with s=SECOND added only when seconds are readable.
h=3 m=39
